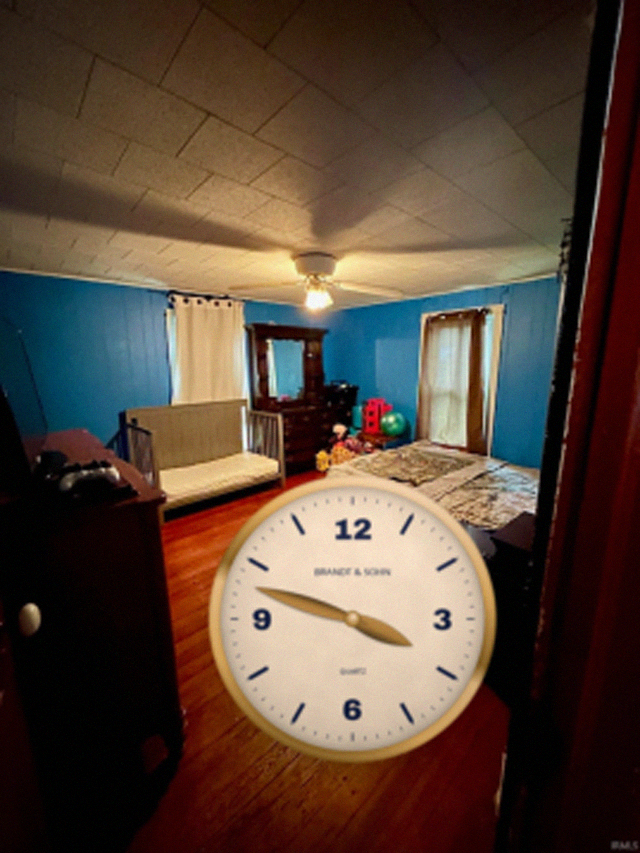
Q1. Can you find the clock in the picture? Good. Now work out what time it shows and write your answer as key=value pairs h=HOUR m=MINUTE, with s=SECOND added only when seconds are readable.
h=3 m=48
